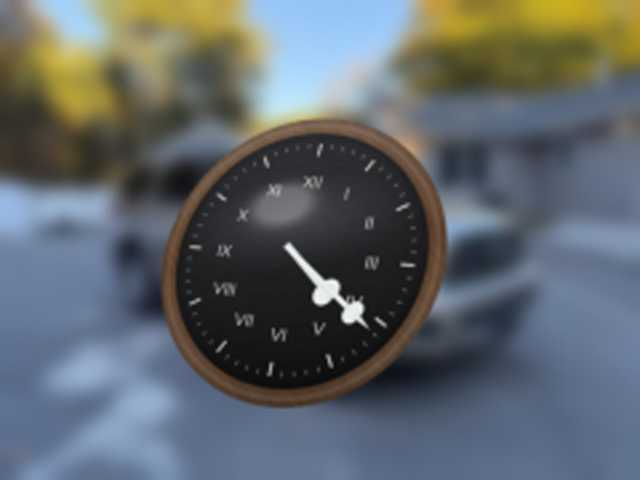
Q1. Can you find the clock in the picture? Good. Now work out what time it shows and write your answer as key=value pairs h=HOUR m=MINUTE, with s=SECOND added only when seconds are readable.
h=4 m=21
